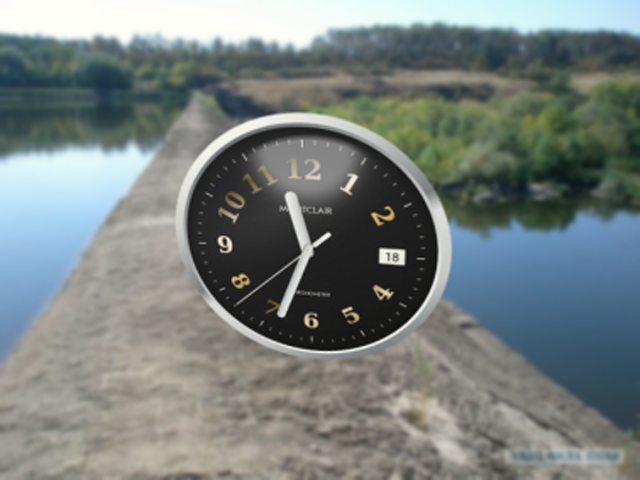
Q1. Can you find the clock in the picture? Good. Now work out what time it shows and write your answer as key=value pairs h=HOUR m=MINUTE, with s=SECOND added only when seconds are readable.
h=11 m=33 s=38
